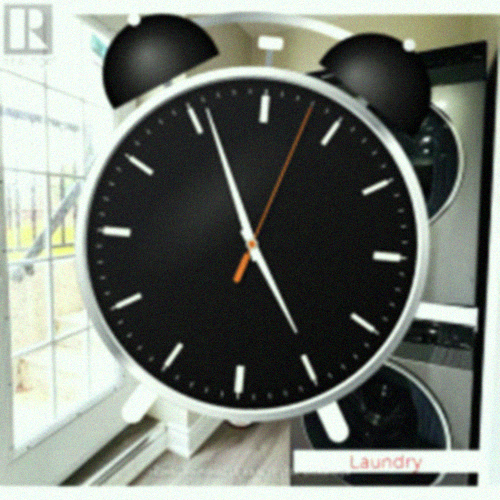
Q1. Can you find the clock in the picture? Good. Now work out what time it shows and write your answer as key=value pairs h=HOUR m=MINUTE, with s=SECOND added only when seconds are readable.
h=4 m=56 s=3
